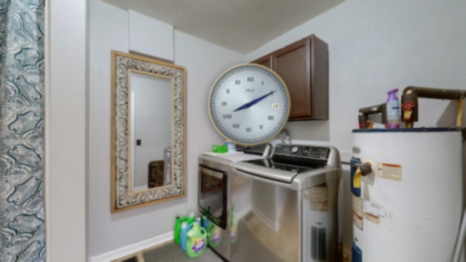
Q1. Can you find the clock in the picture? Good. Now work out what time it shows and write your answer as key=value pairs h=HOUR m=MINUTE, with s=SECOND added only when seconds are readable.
h=8 m=10
